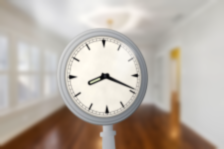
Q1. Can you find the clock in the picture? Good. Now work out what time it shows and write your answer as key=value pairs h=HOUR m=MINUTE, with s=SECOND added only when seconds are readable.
h=8 m=19
